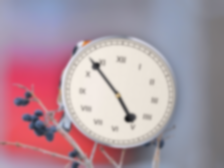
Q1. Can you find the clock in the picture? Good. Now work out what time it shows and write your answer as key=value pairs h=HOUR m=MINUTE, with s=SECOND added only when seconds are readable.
h=4 m=53
